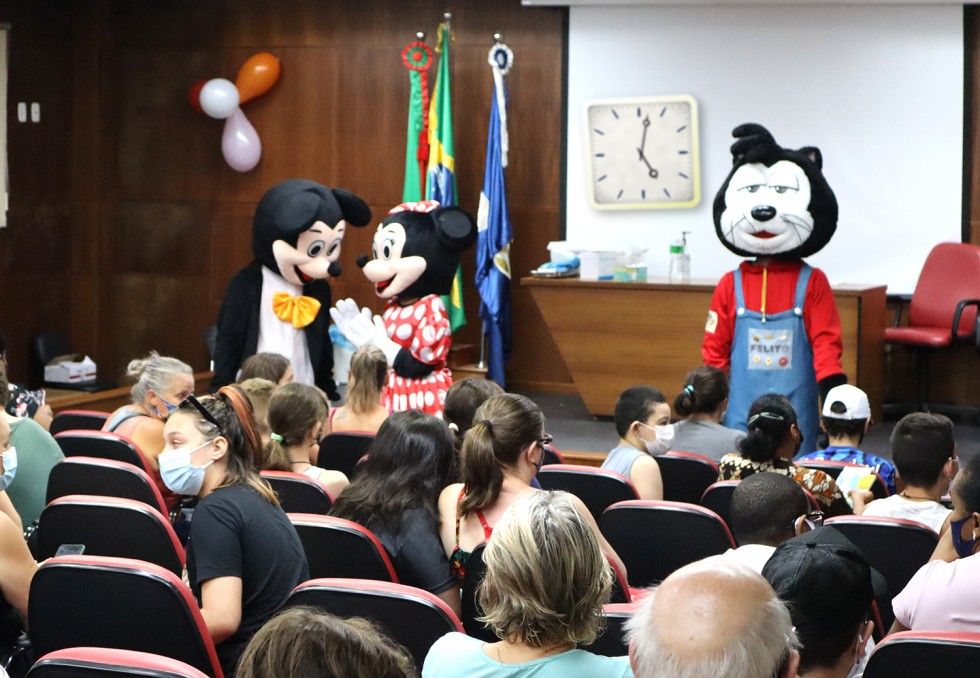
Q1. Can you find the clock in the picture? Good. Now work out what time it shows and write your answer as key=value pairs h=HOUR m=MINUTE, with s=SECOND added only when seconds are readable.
h=5 m=2
